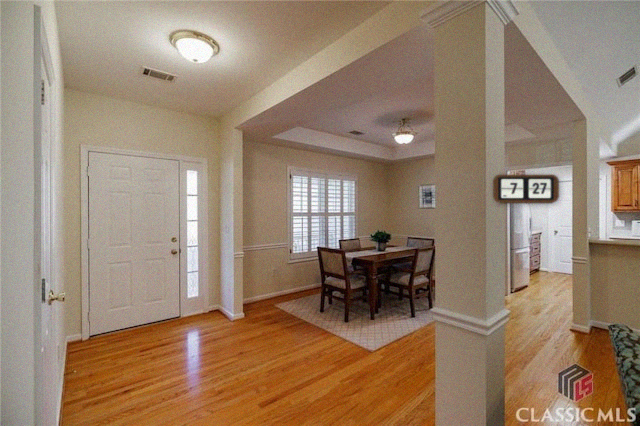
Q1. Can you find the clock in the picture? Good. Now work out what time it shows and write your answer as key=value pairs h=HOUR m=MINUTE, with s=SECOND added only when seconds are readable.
h=7 m=27
